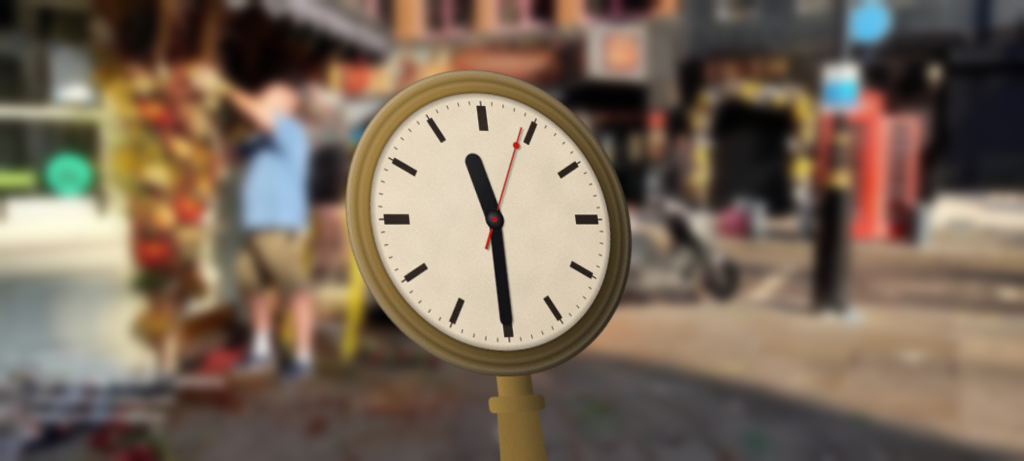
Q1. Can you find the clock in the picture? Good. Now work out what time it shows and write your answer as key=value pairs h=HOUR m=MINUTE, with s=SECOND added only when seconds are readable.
h=11 m=30 s=4
